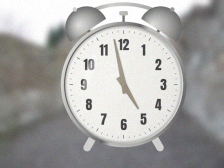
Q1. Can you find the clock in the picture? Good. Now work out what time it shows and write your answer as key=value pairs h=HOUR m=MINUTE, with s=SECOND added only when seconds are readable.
h=4 m=58
